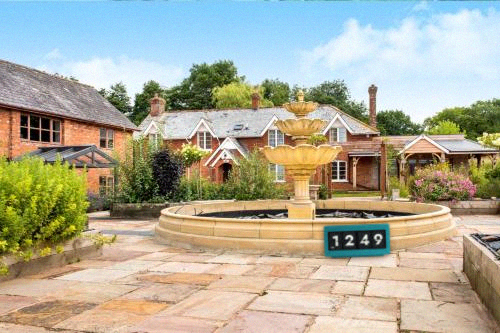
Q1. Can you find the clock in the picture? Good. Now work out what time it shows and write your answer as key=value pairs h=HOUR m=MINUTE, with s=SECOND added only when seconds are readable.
h=12 m=49
